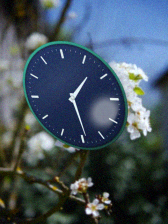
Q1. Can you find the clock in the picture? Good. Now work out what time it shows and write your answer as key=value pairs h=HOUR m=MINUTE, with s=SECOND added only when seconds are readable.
h=1 m=29
